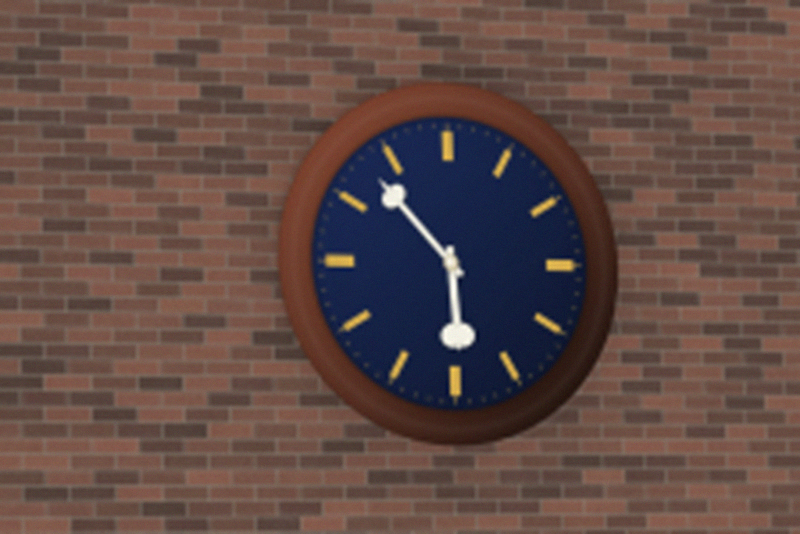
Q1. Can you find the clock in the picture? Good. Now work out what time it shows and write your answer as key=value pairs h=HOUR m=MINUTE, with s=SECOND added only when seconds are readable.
h=5 m=53
